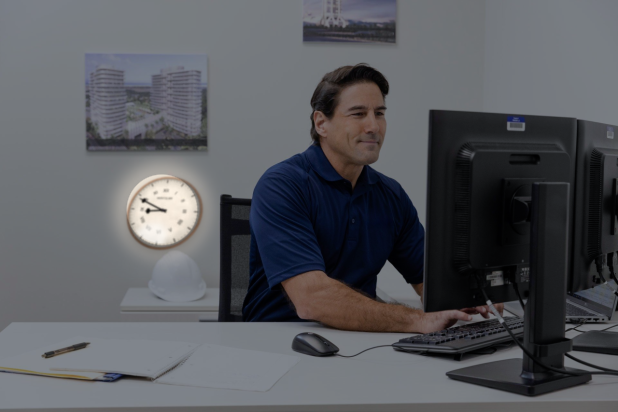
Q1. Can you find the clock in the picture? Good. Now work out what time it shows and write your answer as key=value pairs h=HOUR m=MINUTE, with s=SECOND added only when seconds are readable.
h=8 m=49
